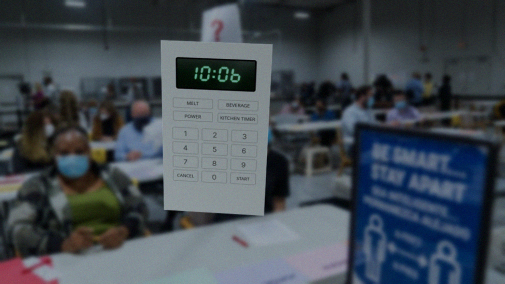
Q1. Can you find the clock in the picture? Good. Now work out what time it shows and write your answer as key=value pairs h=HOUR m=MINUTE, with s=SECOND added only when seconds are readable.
h=10 m=6
